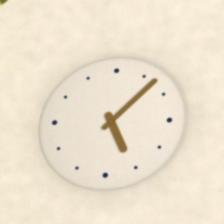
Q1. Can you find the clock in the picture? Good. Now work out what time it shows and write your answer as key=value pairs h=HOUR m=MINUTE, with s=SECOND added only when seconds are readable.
h=5 m=7
